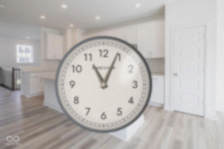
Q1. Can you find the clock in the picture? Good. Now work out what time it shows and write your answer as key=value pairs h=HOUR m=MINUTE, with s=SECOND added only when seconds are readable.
h=11 m=4
